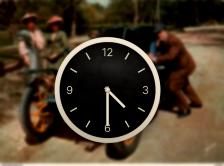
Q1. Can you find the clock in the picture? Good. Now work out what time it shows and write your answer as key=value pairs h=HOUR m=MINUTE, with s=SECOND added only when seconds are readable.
h=4 m=30
